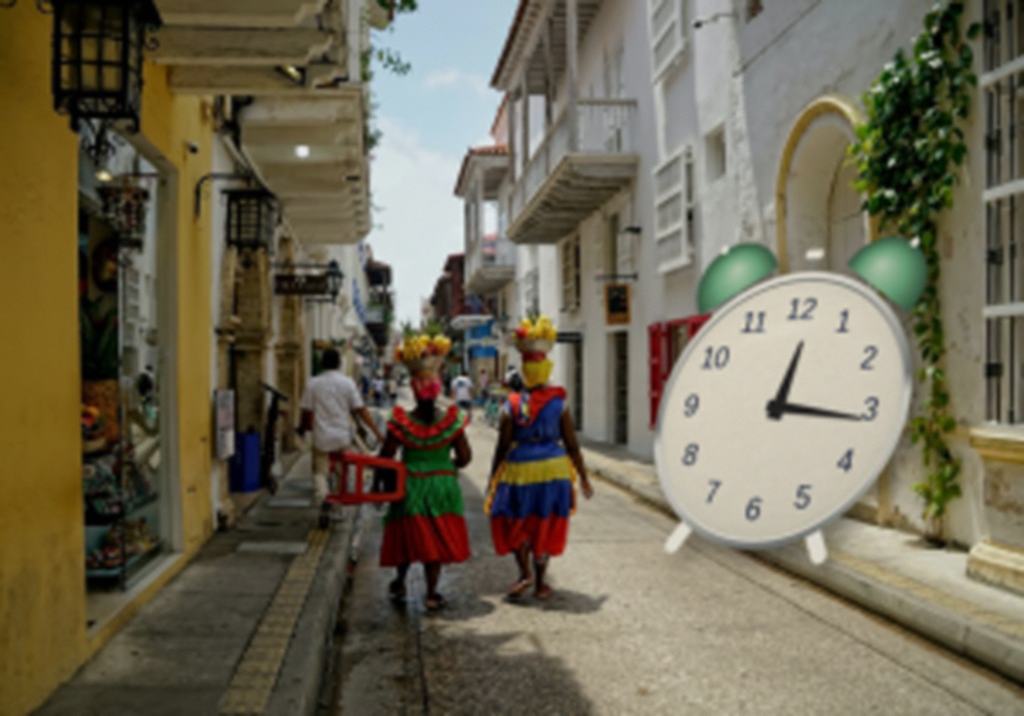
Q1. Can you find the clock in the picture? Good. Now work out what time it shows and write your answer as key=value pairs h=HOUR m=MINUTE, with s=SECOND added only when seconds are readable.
h=12 m=16
